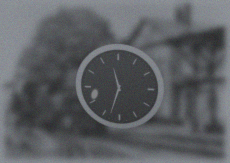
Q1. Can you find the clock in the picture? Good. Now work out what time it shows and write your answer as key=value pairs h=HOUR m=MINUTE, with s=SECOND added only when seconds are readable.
h=11 m=33
